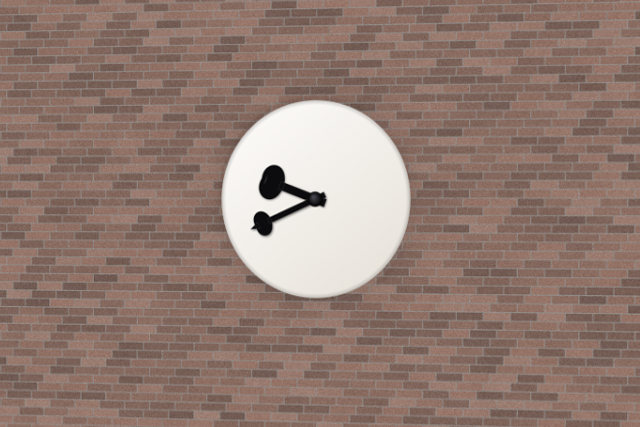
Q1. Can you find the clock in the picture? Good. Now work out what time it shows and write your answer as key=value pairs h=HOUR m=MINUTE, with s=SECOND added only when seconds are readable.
h=9 m=41
